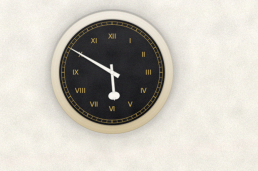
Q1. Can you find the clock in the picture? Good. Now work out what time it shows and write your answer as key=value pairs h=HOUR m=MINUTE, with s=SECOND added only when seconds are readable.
h=5 m=50
